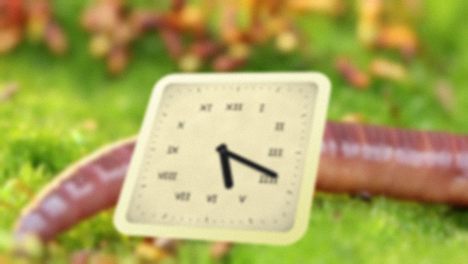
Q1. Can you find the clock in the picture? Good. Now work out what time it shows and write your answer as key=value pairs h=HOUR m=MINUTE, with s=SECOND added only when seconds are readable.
h=5 m=19
